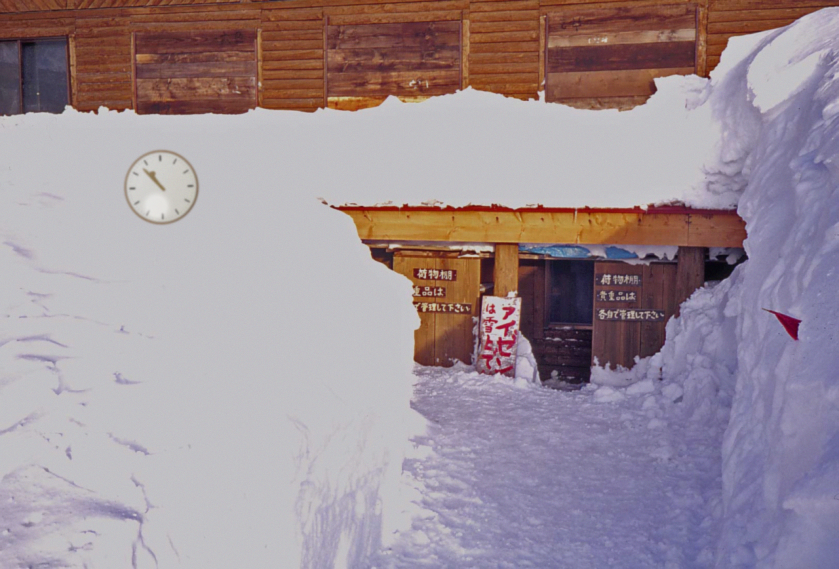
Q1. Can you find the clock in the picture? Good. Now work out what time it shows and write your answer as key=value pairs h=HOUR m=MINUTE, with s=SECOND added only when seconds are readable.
h=10 m=53
